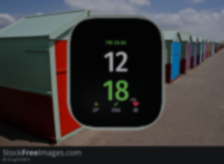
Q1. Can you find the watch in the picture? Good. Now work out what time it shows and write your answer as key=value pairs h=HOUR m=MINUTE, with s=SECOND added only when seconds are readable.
h=12 m=18
